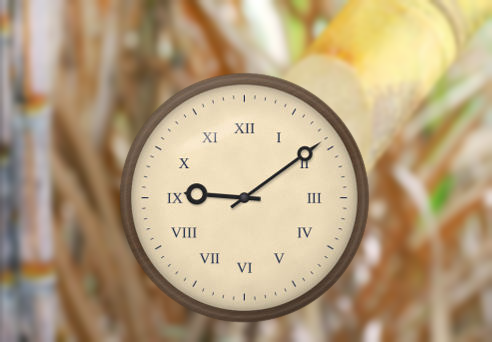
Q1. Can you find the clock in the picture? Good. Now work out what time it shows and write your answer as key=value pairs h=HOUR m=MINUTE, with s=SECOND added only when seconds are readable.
h=9 m=9
